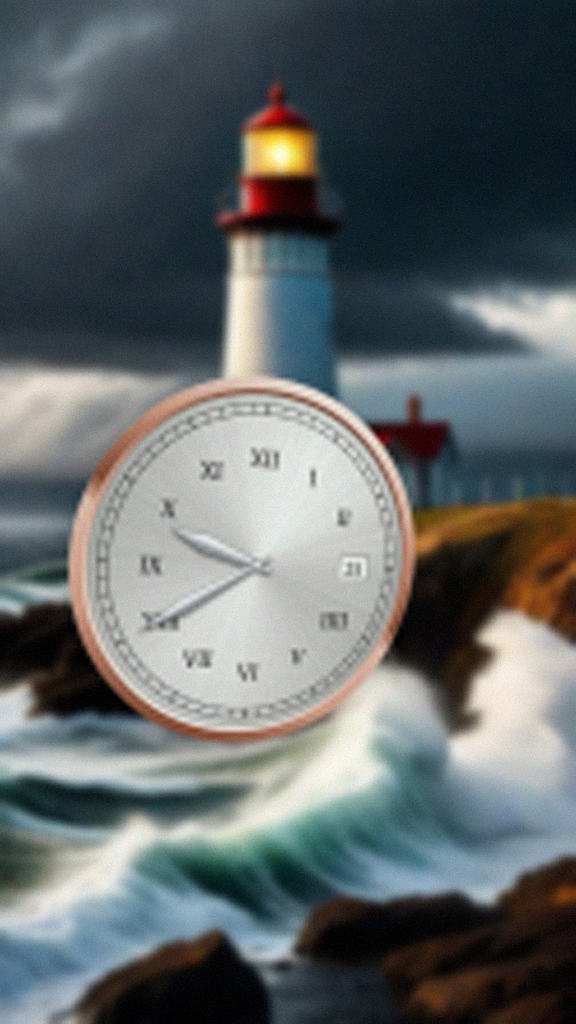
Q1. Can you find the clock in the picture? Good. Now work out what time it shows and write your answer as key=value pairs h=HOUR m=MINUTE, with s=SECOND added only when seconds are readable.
h=9 m=40
